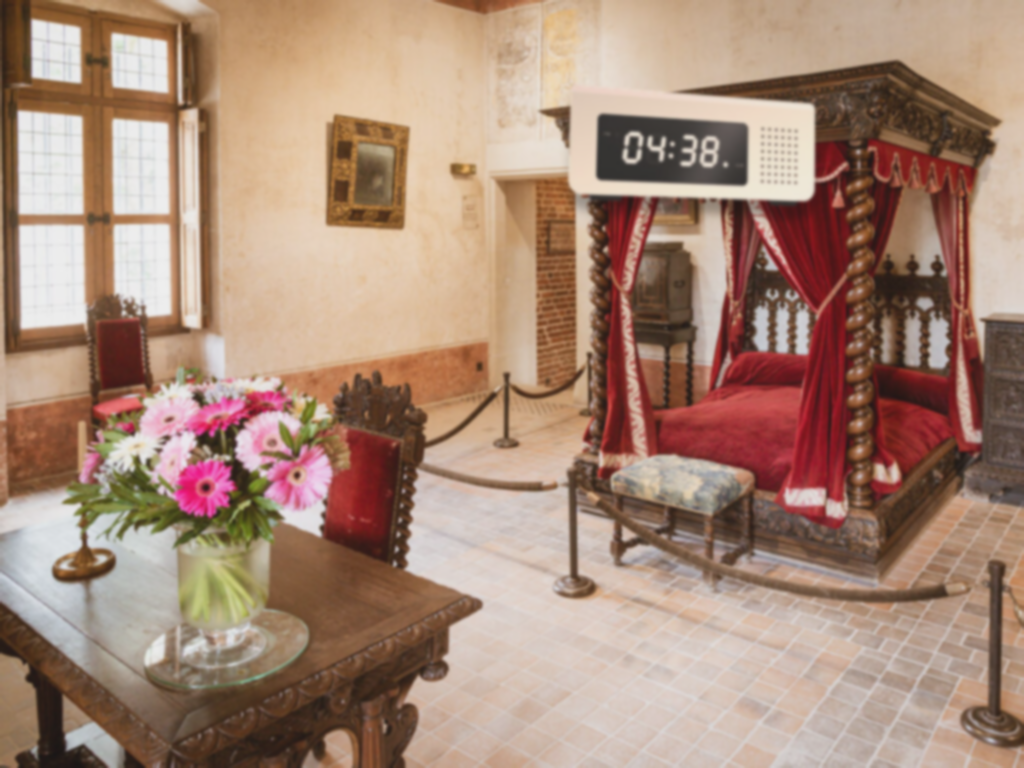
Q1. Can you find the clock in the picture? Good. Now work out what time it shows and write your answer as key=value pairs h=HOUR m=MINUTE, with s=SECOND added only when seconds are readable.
h=4 m=38
